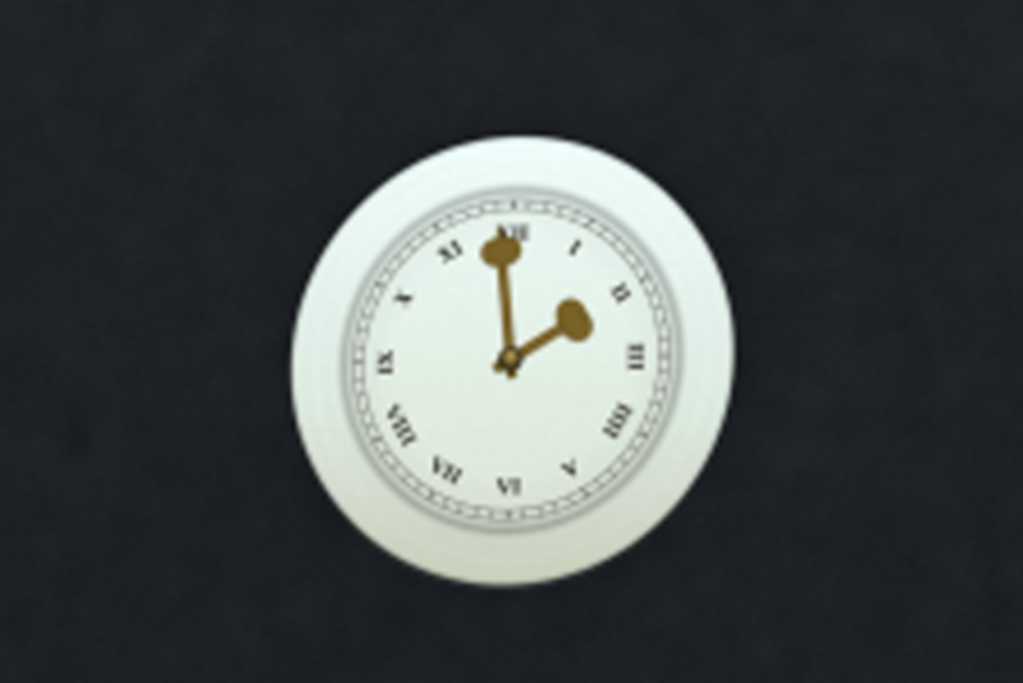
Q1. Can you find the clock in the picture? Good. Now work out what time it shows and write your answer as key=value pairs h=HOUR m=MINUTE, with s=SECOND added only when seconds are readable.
h=1 m=59
